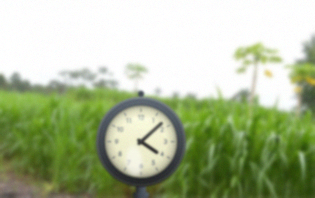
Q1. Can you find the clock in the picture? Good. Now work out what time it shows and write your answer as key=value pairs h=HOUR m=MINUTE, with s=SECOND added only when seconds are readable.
h=4 m=8
